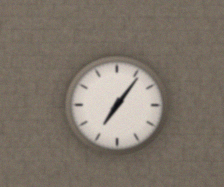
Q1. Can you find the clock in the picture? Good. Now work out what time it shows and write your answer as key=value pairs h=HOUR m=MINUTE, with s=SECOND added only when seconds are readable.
h=7 m=6
